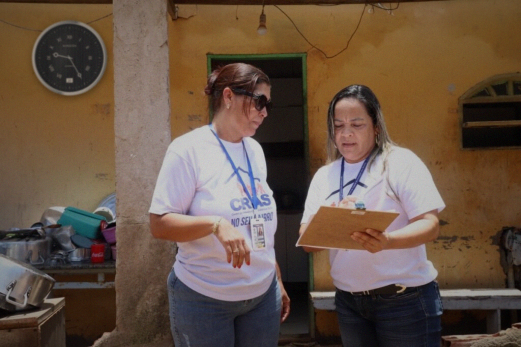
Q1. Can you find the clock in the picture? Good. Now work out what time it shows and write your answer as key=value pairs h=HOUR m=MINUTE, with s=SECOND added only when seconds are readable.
h=9 m=25
